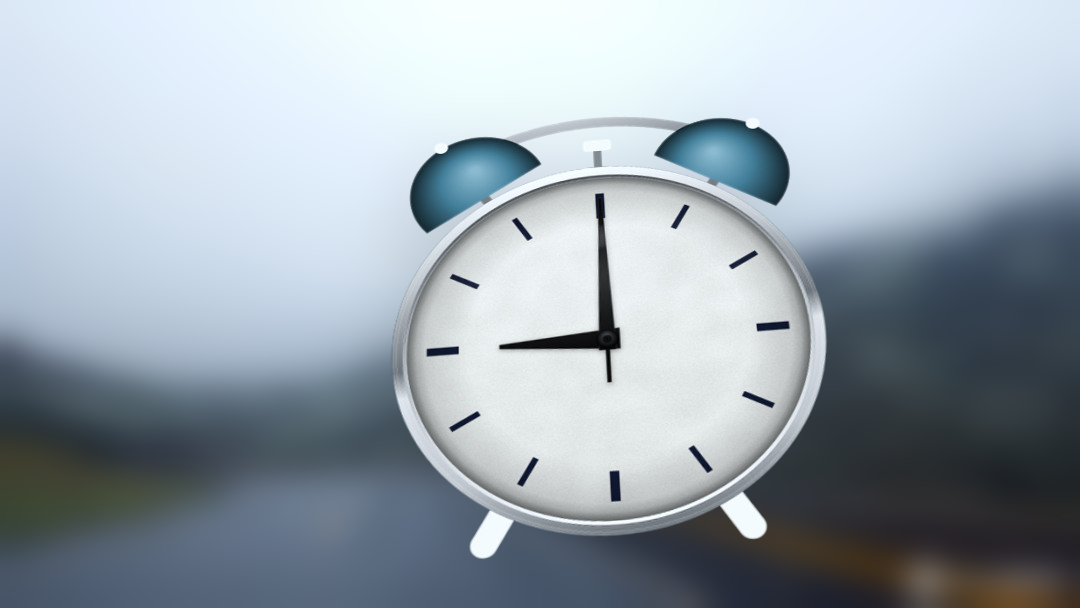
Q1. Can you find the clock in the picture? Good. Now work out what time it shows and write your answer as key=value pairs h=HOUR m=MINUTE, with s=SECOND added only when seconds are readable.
h=9 m=0 s=0
